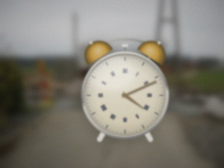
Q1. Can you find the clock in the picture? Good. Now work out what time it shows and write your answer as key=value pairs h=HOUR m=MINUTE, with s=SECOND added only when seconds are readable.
h=4 m=11
